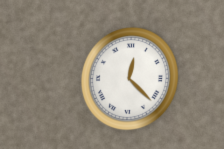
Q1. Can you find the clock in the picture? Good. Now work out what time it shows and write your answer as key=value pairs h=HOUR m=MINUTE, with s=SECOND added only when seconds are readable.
h=12 m=22
